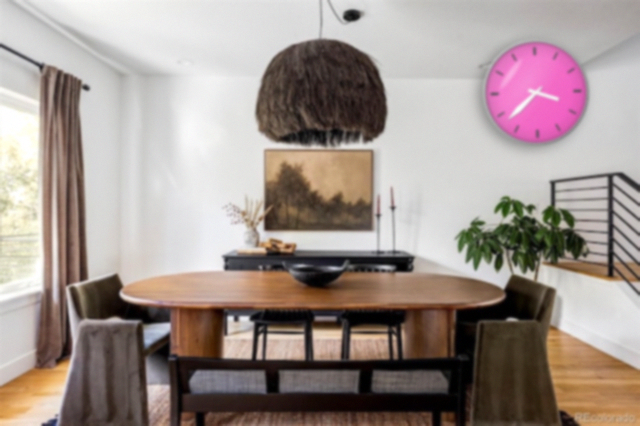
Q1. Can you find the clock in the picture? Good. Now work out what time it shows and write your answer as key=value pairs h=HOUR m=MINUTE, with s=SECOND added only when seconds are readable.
h=3 m=38
